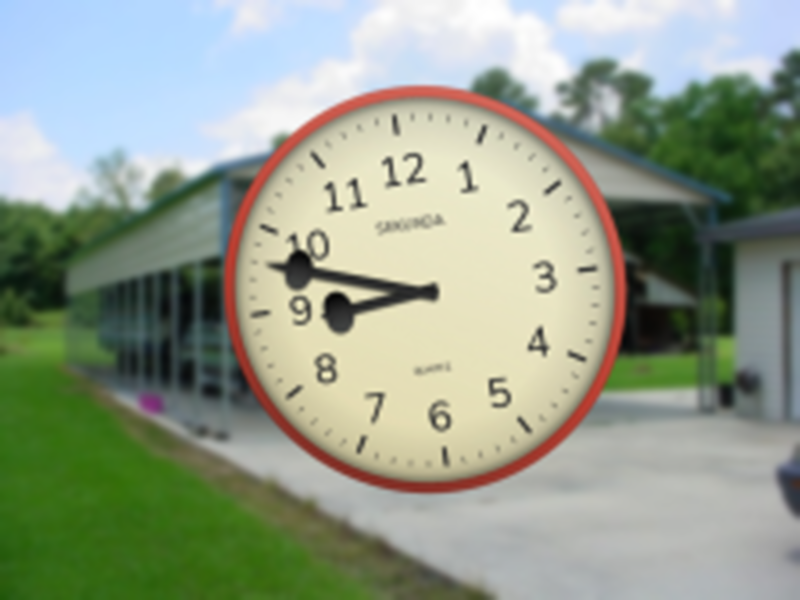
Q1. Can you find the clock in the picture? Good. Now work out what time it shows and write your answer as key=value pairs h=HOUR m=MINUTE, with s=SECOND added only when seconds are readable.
h=8 m=48
